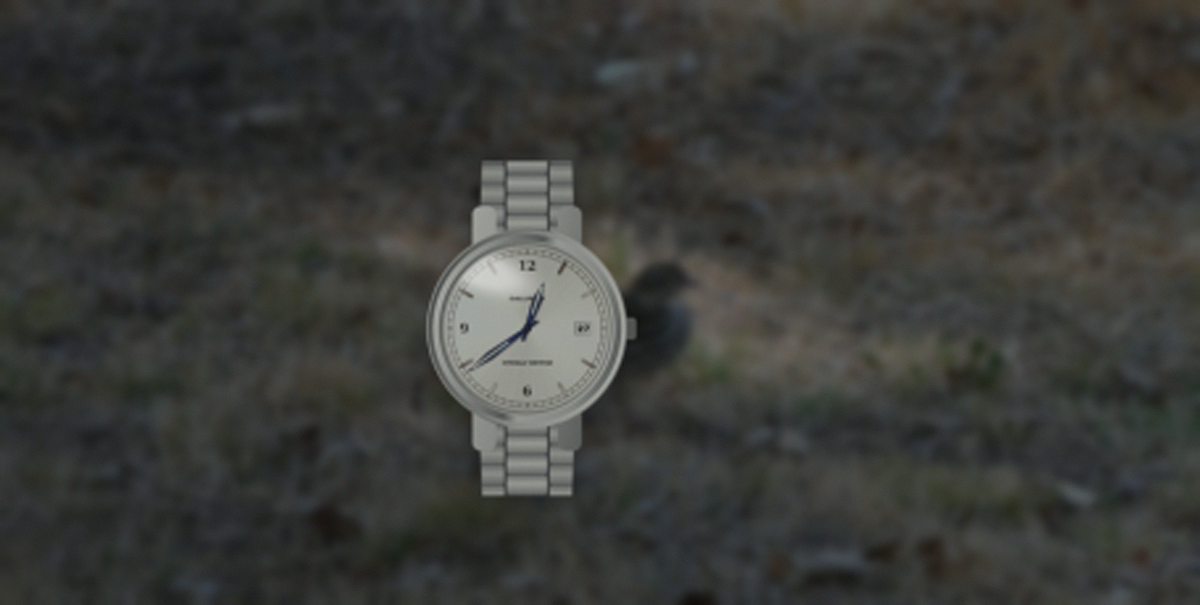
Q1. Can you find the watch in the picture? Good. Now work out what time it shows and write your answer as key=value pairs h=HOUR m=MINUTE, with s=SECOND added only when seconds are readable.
h=12 m=39
